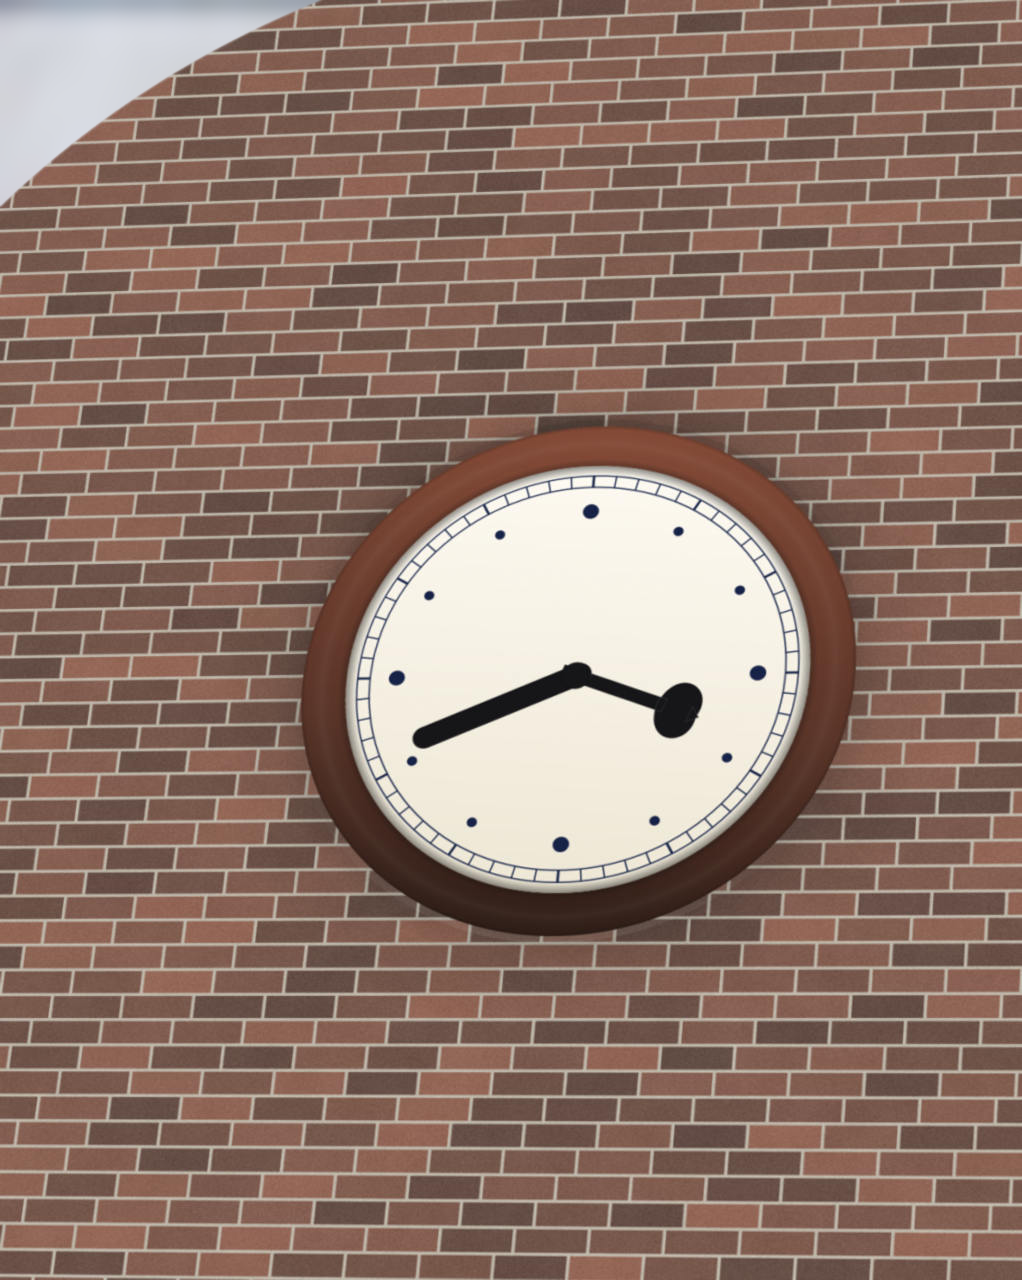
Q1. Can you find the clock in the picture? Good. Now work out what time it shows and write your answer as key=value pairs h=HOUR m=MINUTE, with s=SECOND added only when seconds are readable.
h=3 m=41
